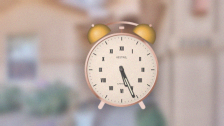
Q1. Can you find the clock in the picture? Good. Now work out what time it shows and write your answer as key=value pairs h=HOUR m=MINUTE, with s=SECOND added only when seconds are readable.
h=5 m=26
